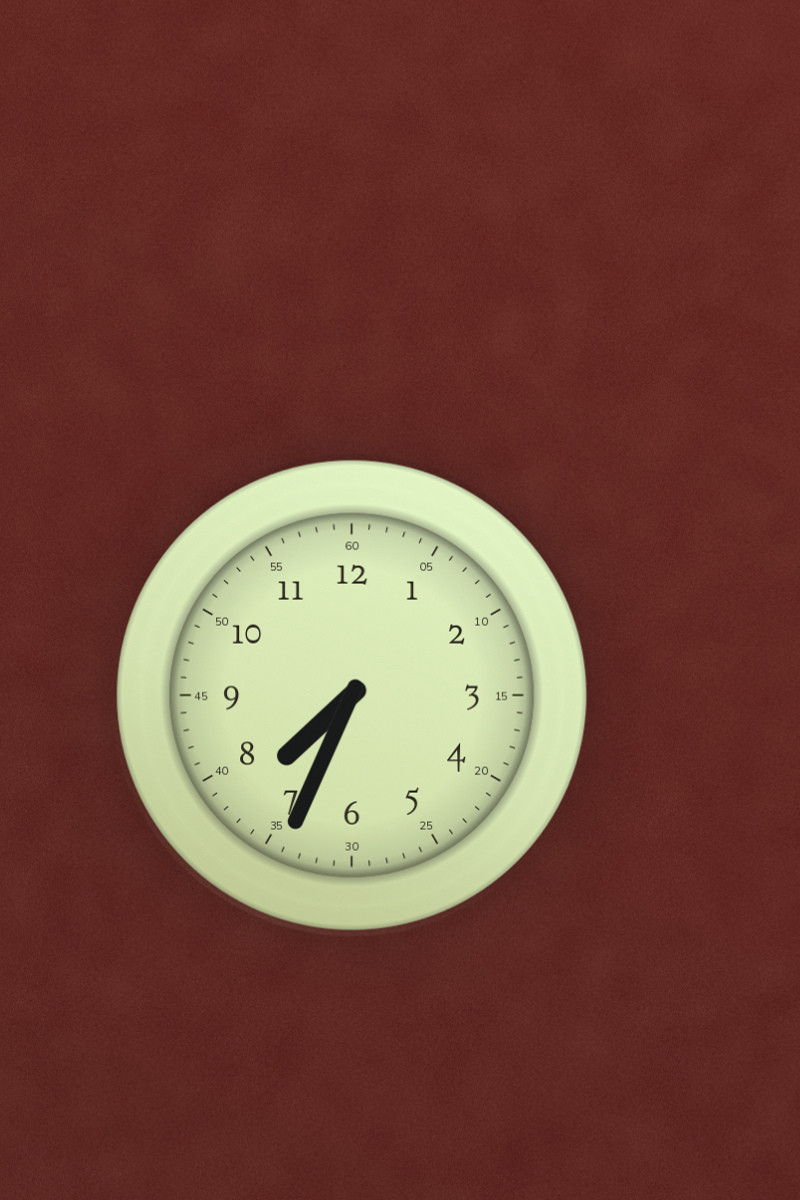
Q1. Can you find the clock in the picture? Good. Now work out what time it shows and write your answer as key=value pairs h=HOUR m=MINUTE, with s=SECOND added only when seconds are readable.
h=7 m=34
